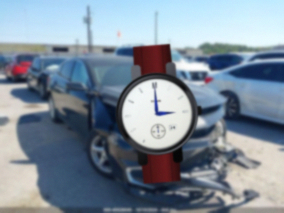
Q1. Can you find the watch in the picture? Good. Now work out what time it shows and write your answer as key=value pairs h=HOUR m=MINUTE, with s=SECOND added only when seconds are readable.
h=3 m=0
